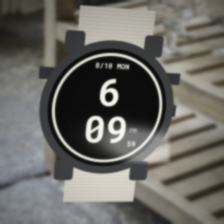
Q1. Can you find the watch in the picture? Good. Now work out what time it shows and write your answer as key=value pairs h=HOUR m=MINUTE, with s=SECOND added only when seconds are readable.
h=6 m=9
